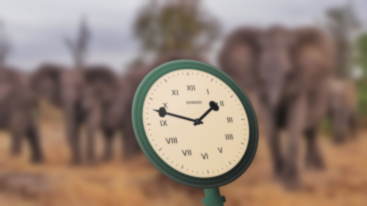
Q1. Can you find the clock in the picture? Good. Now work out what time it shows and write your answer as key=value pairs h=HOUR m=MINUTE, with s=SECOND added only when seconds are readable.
h=1 m=48
